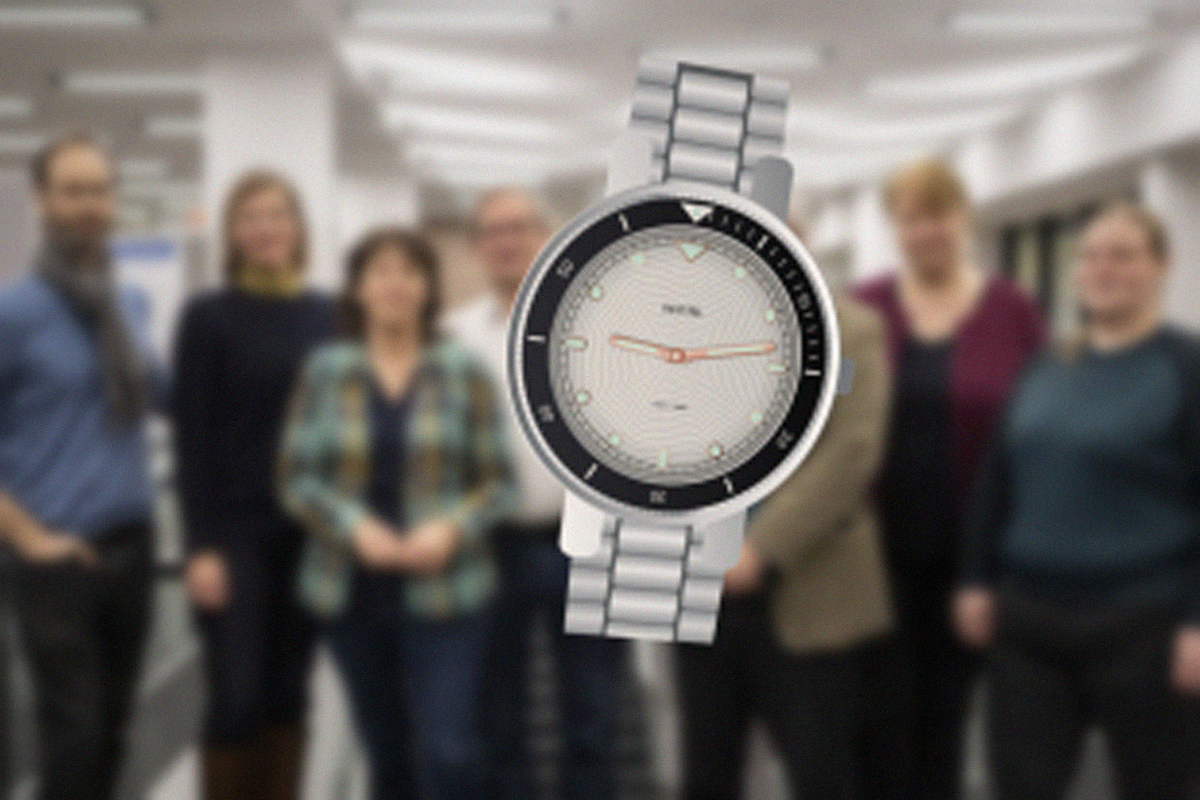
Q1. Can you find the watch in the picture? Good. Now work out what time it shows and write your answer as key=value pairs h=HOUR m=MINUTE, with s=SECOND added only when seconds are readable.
h=9 m=13
